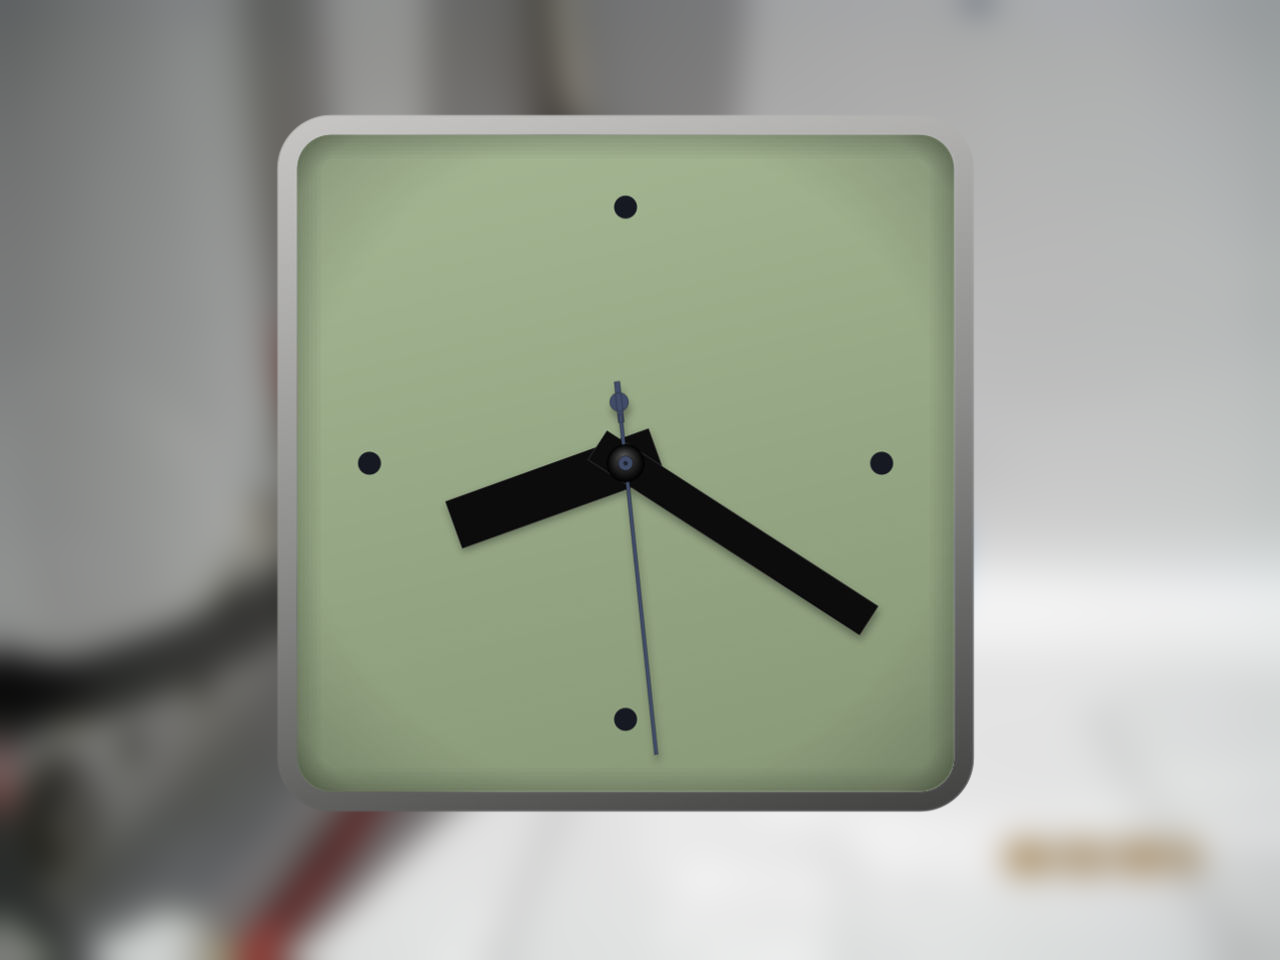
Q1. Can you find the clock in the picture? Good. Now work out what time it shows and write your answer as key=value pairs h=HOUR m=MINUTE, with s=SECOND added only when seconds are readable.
h=8 m=20 s=29
